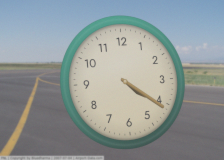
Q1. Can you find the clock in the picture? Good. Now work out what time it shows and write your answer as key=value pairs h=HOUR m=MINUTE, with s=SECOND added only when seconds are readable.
h=4 m=21
